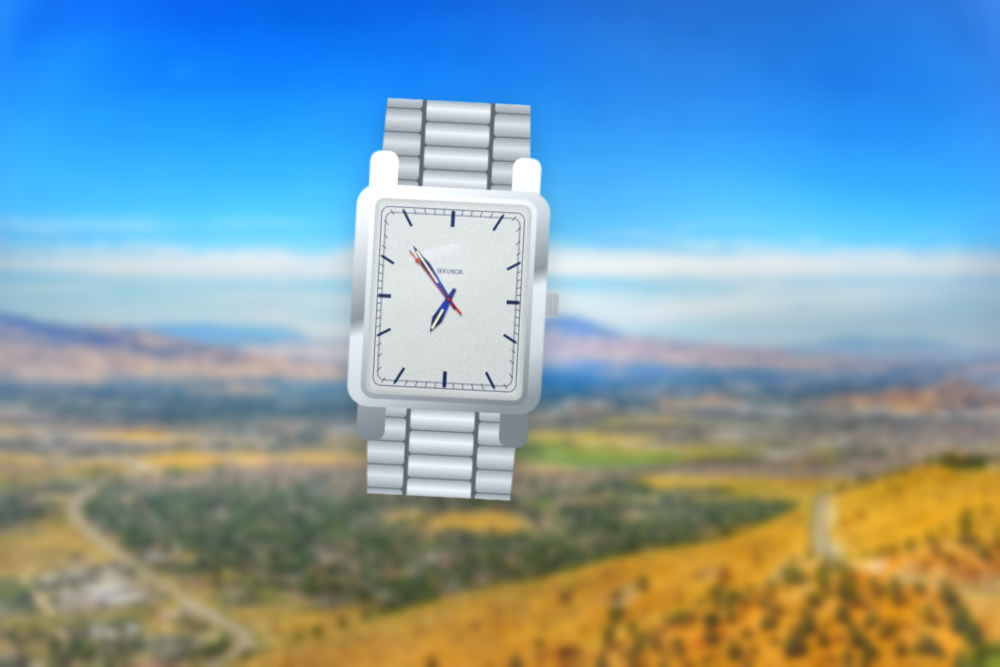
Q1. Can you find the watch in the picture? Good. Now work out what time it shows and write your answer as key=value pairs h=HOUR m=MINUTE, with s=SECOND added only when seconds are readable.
h=6 m=53 s=53
